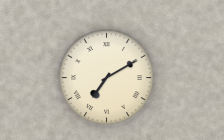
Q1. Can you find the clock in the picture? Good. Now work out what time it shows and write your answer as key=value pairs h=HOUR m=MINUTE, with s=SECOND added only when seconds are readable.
h=7 m=10
